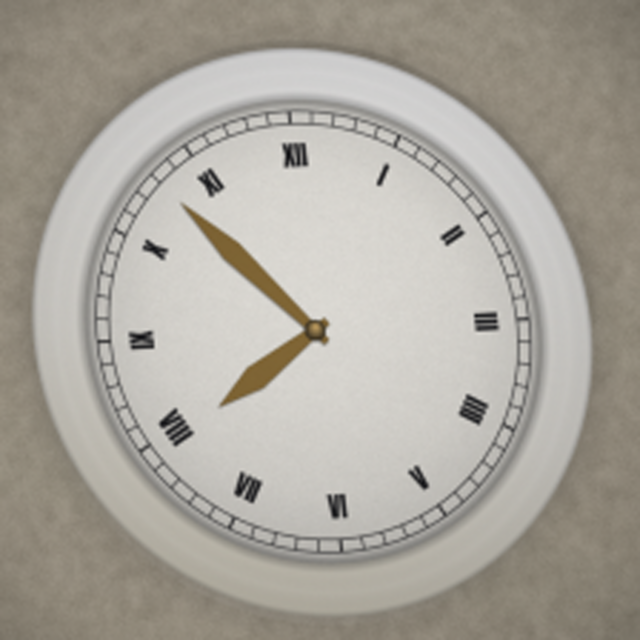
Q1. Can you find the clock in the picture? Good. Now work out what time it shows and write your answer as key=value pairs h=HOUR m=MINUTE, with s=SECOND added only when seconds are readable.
h=7 m=53
